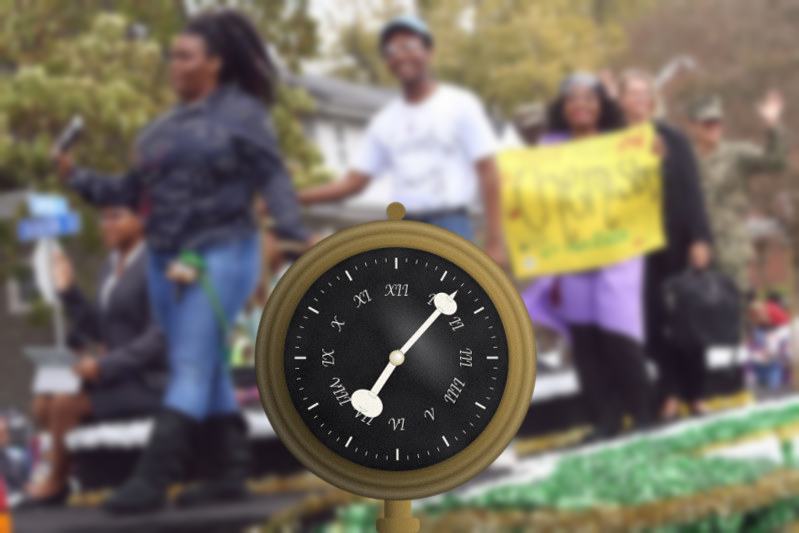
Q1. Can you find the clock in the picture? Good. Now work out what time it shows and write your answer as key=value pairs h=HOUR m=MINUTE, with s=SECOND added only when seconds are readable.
h=7 m=7
